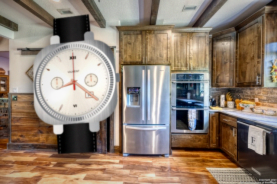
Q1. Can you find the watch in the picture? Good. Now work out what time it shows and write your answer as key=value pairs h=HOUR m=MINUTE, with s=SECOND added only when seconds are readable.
h=8 m=22
